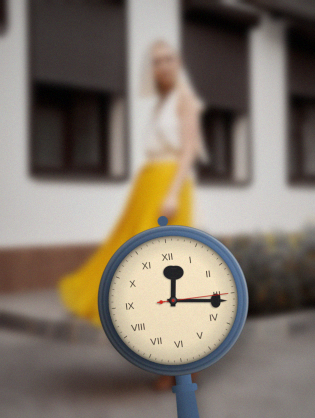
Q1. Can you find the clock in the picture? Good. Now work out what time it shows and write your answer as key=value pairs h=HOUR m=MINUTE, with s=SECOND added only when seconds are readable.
h=12 m=16 s=15
